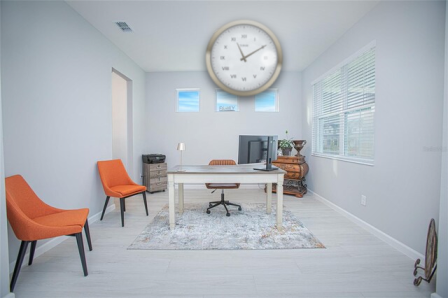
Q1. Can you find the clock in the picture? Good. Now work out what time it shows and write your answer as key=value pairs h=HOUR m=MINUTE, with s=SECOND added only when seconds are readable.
h=11 m=10
